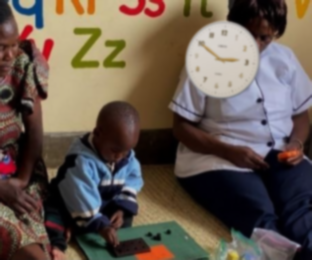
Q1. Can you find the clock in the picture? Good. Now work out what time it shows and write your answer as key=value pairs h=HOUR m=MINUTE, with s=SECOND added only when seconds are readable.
h=2 m=50
